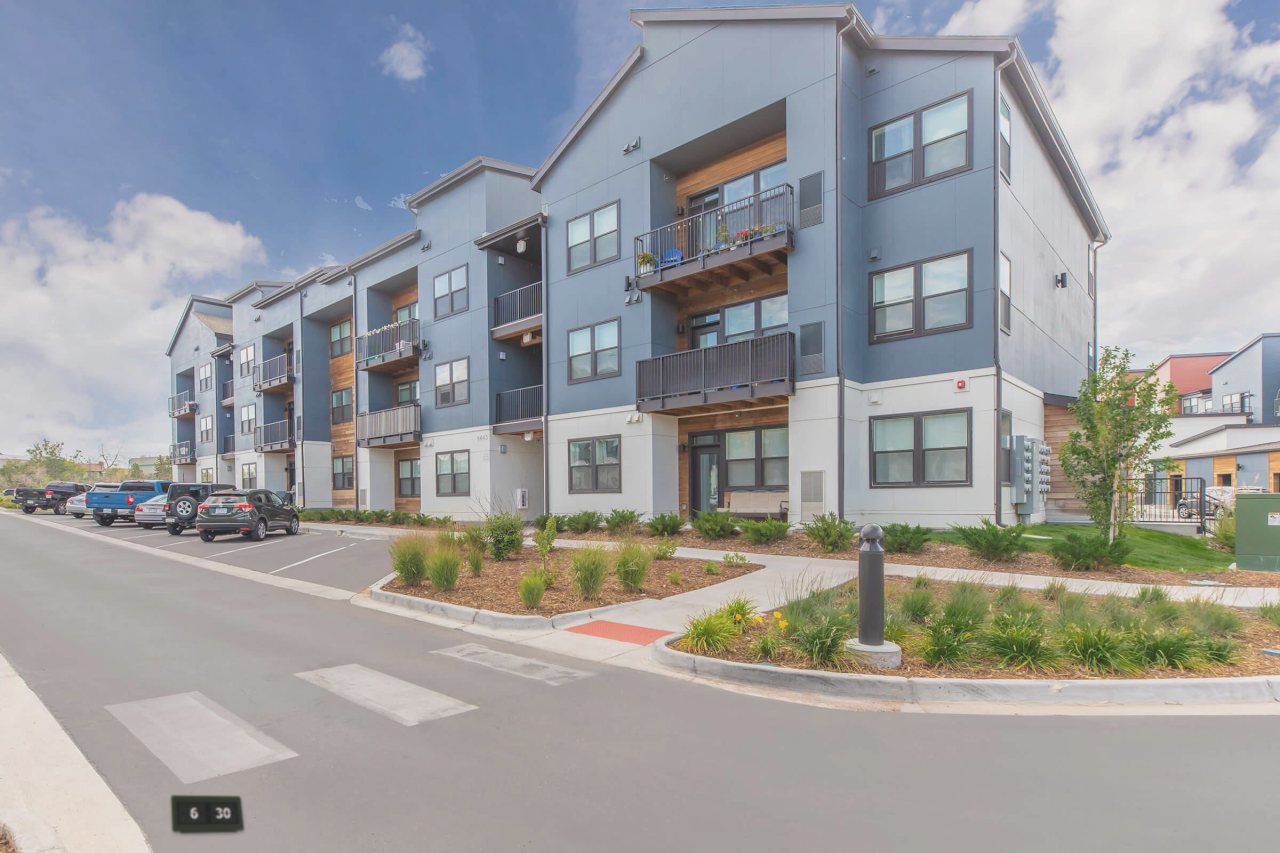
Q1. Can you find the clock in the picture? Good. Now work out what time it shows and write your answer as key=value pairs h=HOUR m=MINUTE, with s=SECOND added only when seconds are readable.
h=6 m=30
